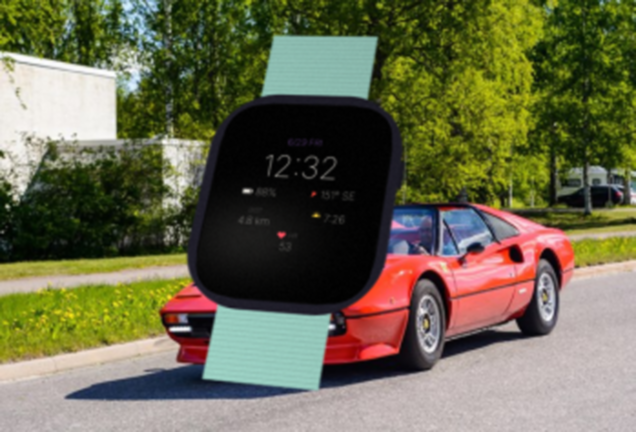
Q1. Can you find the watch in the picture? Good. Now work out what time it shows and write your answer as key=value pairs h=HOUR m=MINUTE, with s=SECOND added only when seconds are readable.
h=12 m=32
